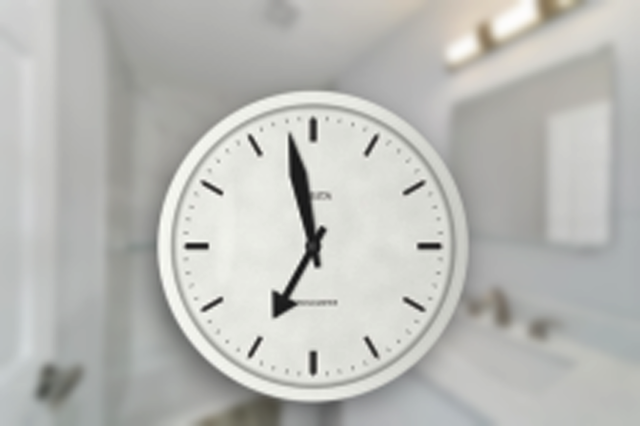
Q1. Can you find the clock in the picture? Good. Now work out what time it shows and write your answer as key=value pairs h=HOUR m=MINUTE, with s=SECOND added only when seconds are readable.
h=6 m=58
